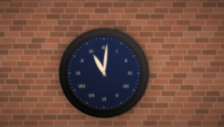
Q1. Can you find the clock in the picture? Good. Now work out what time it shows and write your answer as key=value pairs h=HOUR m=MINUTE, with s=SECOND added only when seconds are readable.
h=11 m=1
